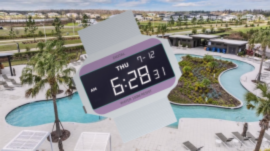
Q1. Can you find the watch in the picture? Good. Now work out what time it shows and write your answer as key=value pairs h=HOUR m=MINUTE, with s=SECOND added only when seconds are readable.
h=6 m=28
